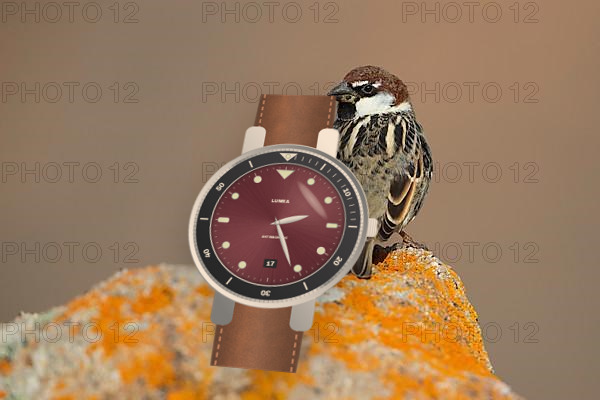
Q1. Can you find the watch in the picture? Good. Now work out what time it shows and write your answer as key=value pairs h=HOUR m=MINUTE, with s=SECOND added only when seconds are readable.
h=2 m=26
